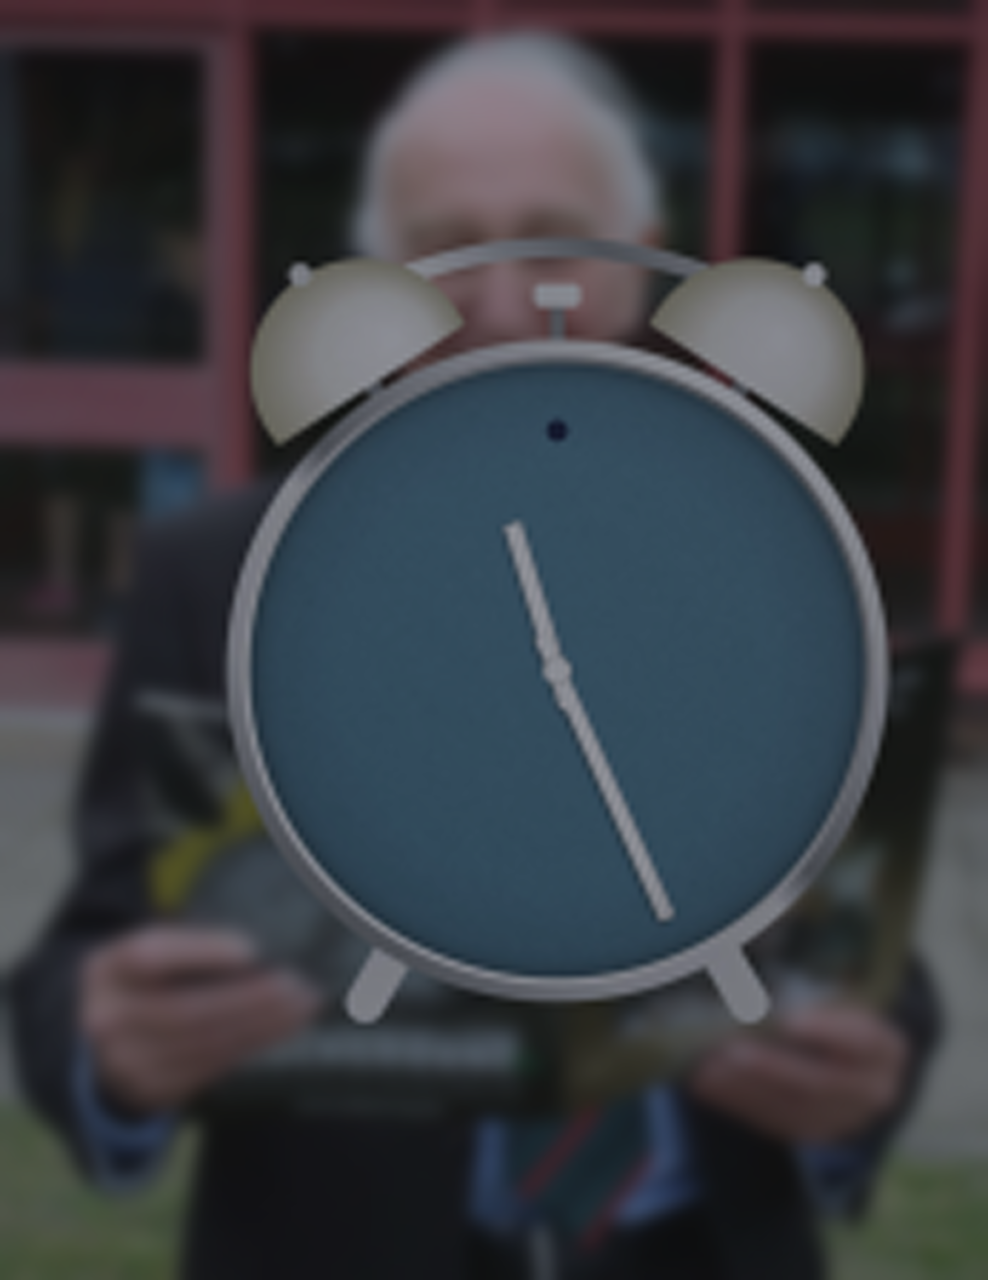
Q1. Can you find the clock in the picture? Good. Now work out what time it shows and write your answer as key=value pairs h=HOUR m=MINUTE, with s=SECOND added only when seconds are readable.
h=11 m=26
